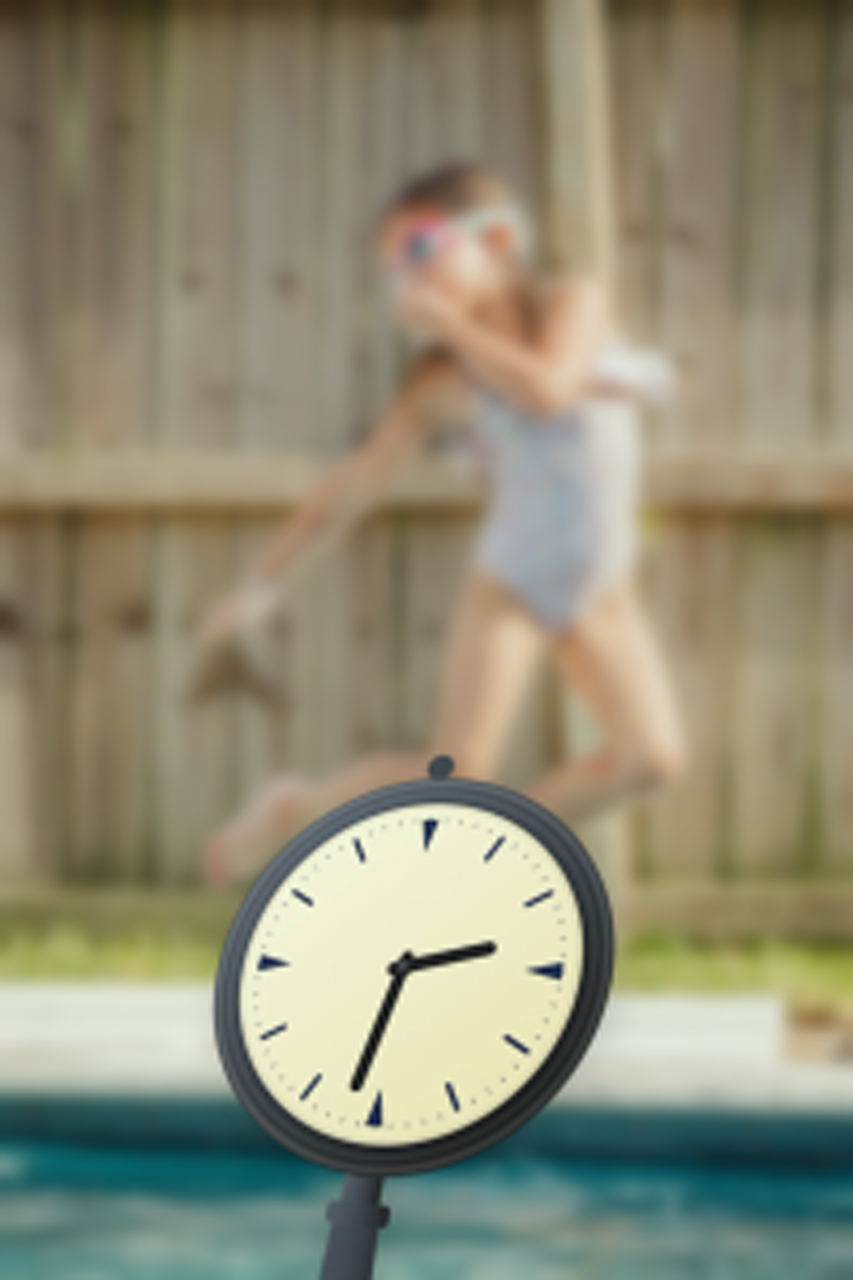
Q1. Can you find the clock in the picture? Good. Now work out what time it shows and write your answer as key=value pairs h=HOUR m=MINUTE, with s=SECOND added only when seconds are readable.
h=2 m=32
